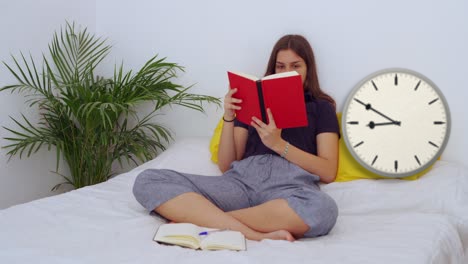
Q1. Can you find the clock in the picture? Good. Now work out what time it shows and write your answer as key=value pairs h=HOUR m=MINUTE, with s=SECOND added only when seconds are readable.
h=8 m=50
